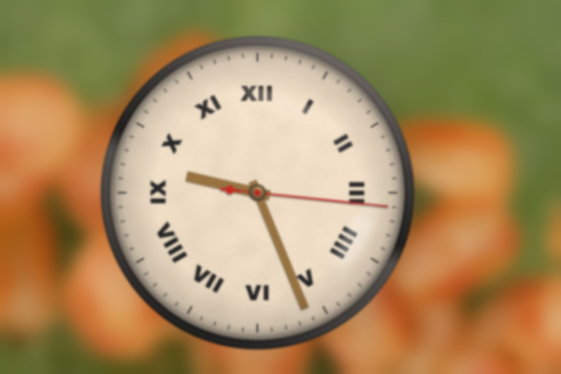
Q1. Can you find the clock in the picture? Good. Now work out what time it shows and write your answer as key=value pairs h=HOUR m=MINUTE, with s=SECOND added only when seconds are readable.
h=9 m=26 s=16
